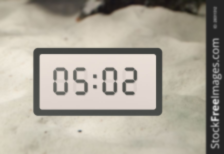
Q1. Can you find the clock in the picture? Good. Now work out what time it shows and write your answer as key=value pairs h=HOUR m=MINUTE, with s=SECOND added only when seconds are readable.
h=5 m=2
